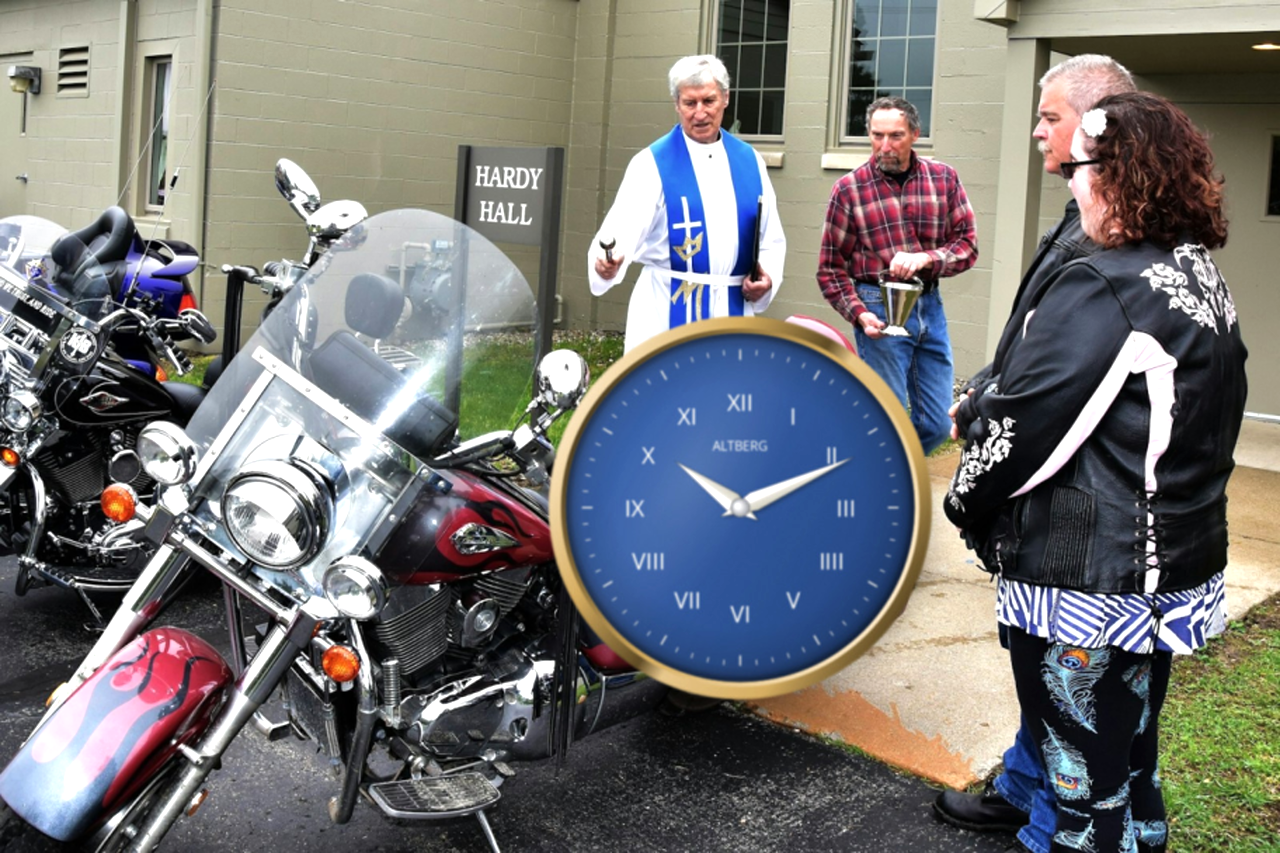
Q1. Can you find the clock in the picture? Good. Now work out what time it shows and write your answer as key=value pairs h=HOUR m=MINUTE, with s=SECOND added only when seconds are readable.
h=10 m=11
